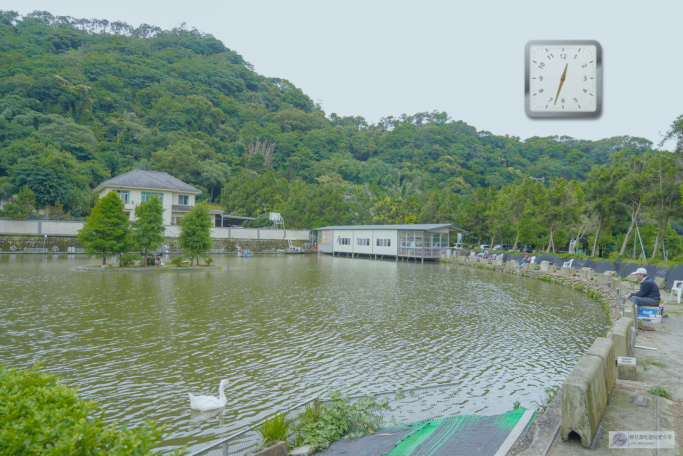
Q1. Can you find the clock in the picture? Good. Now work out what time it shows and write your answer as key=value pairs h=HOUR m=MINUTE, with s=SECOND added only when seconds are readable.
h=12 m=33
